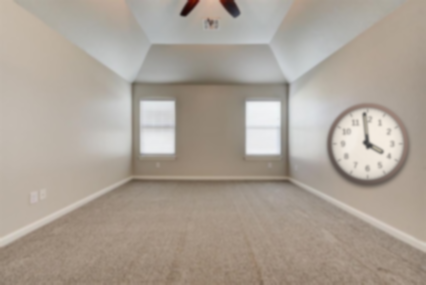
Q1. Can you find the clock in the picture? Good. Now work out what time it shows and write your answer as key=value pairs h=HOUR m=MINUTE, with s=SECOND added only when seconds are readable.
h=3 m=59
